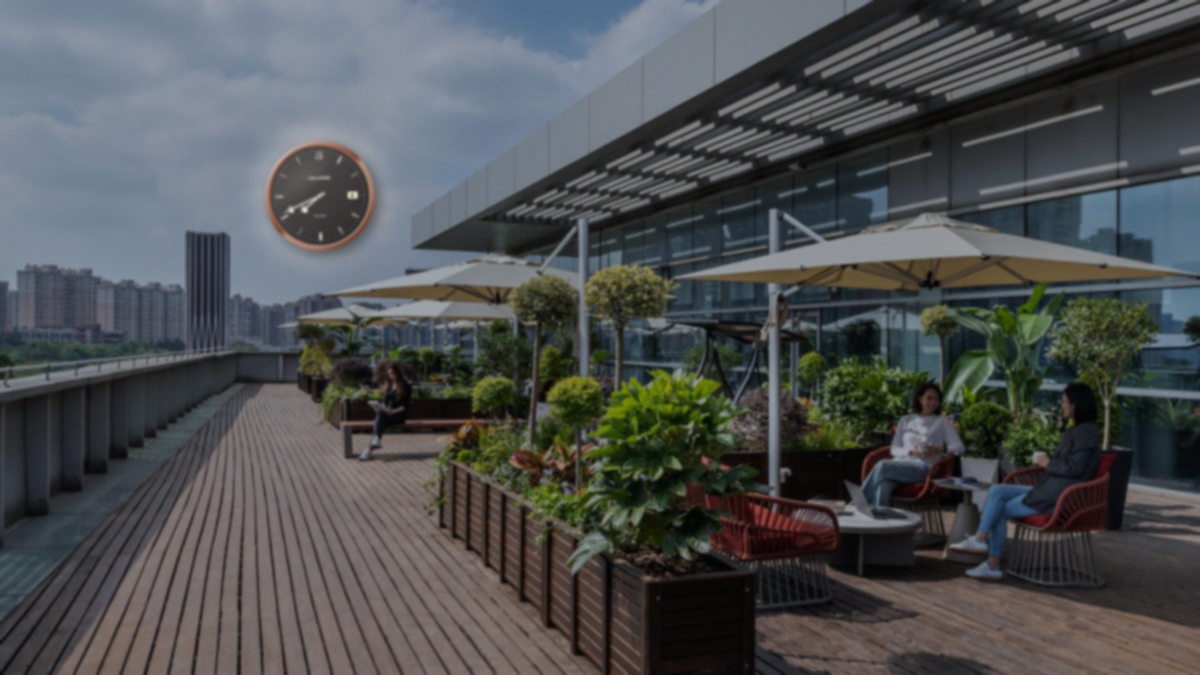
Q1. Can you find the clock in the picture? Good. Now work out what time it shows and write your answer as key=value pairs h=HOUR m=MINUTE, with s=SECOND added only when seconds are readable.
h=7 m=41
